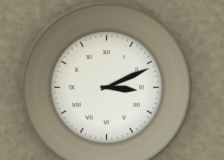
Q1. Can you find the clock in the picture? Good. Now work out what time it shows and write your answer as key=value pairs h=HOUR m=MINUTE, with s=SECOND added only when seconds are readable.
h=3 m=11
